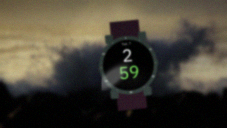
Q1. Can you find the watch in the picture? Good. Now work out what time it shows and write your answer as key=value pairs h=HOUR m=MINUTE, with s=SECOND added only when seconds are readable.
h=2 m=59
